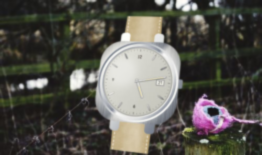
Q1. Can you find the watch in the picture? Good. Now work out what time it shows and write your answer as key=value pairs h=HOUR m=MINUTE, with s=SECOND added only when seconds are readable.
h=5 m=13
